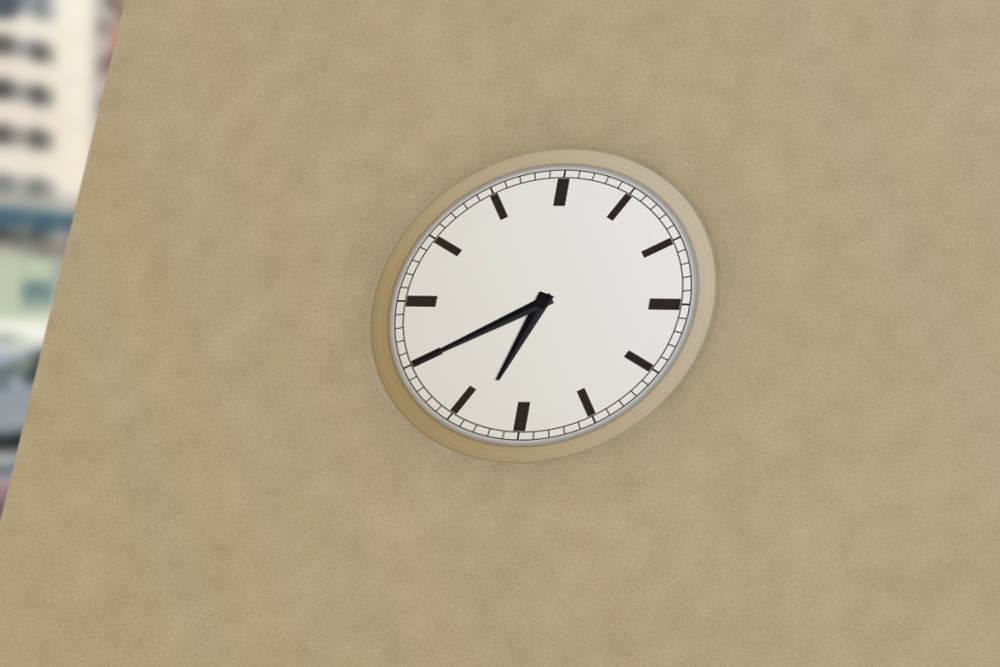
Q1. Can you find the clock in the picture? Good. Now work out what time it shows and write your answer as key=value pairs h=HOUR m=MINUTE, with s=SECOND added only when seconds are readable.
h=6 m=40
